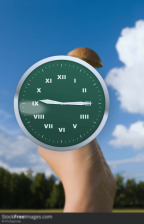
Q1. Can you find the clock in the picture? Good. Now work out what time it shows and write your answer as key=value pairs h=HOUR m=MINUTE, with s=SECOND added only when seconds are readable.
h=9 m=15
